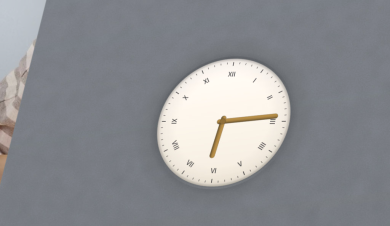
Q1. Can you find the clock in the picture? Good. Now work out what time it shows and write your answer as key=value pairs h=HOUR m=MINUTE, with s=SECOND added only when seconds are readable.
h=6 m=14
